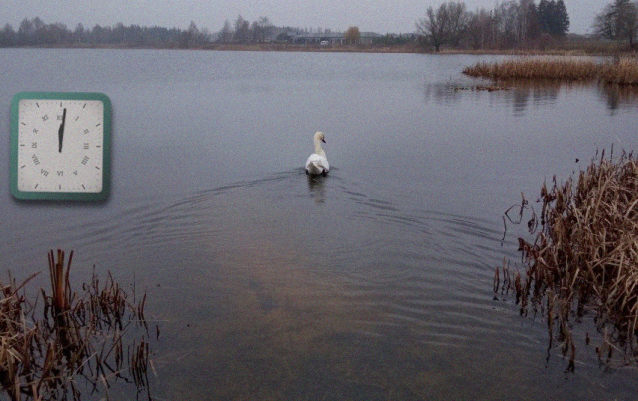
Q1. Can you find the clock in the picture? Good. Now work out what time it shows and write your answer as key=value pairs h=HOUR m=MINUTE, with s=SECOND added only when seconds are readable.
h=12 m=1
